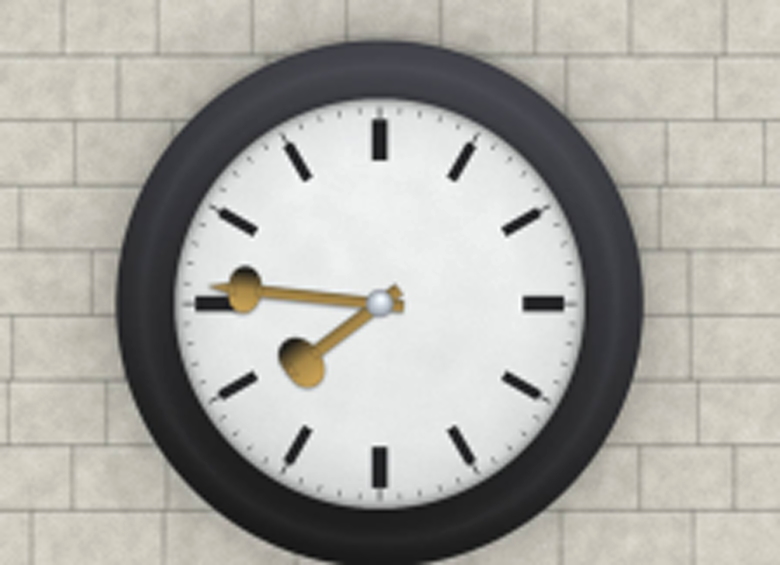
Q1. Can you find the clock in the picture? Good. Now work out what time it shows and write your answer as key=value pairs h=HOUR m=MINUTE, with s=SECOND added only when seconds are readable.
h=7 m=46
